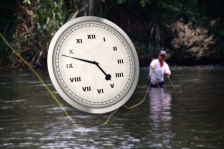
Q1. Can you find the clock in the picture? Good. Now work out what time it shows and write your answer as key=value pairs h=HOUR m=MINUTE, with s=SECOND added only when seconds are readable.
h=4 m=48
